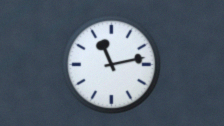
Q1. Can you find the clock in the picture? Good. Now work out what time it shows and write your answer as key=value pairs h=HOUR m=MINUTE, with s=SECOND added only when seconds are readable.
h=11 m=13
